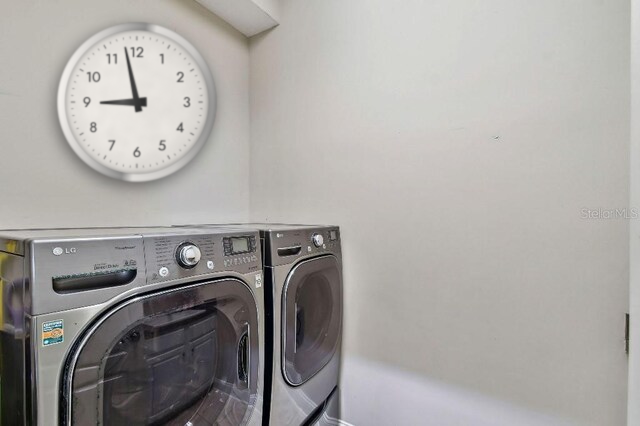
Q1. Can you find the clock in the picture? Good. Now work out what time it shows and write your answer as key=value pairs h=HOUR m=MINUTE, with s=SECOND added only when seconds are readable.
h=8 m=58
